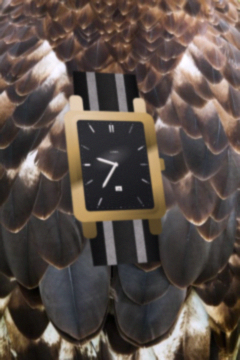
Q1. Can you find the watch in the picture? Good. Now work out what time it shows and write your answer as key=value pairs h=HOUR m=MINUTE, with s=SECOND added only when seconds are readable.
h=9 m=36
